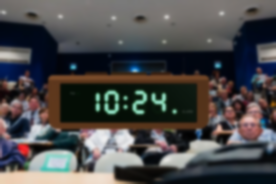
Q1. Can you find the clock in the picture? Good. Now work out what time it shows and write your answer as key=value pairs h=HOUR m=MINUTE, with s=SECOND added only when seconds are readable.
h=10 m=24
